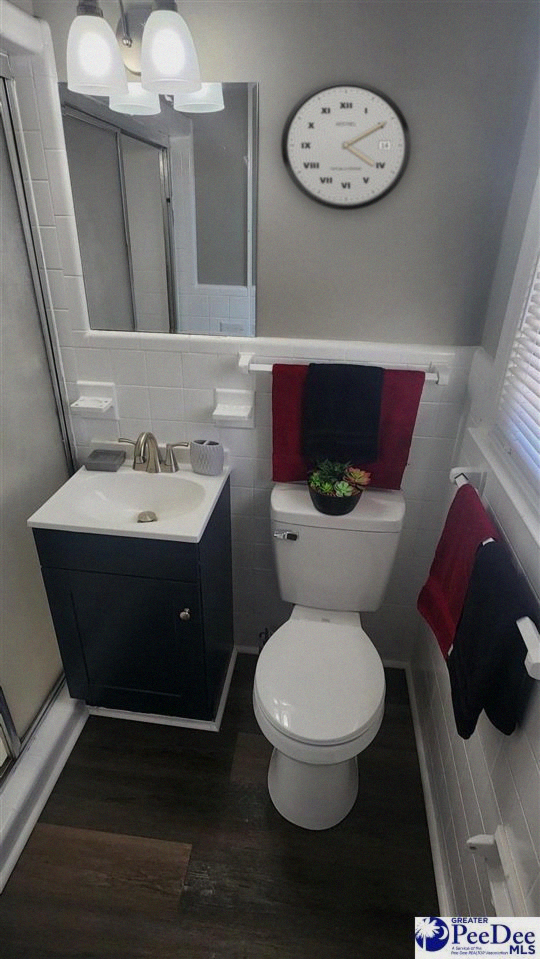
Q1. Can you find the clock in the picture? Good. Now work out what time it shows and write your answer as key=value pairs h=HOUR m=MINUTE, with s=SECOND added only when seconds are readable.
h=4 m=10
